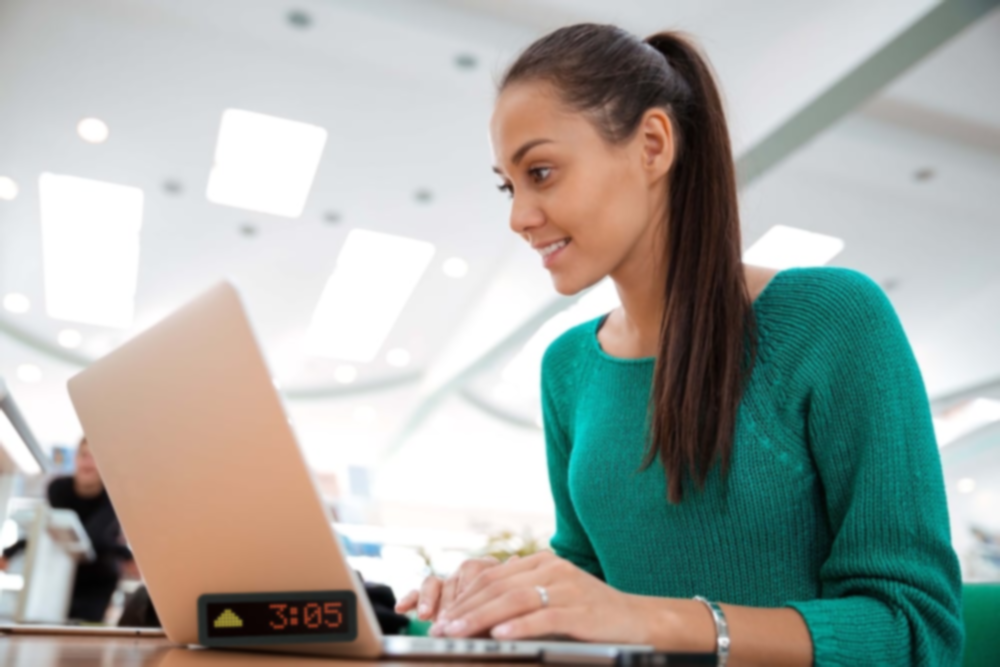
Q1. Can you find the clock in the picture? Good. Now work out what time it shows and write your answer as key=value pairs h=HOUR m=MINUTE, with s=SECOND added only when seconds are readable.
h=3 m=5
